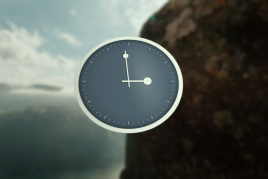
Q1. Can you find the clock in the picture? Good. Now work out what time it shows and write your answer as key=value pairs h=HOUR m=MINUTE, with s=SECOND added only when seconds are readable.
h=2 m=59
